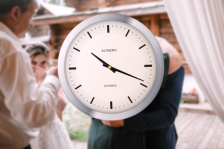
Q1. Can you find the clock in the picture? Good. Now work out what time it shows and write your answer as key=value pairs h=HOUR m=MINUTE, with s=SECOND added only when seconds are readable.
h=10 m=19
